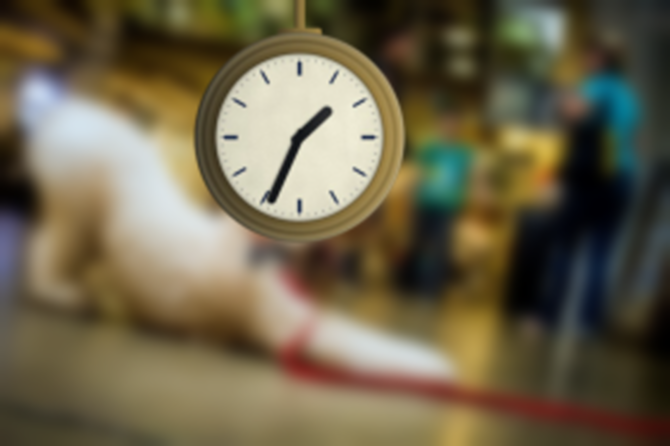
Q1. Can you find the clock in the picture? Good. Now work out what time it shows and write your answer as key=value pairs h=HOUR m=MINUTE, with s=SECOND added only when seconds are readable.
h=1 m=34
